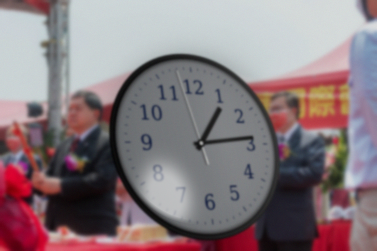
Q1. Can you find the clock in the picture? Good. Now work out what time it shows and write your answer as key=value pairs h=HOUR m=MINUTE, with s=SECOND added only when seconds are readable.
h=1 m=13 s=58
